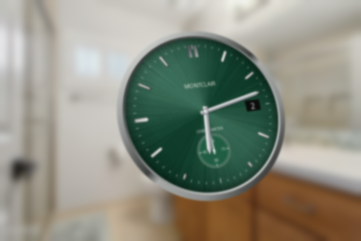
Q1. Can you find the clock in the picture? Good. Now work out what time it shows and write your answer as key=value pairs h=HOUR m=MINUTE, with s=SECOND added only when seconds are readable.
h=6 m=13
